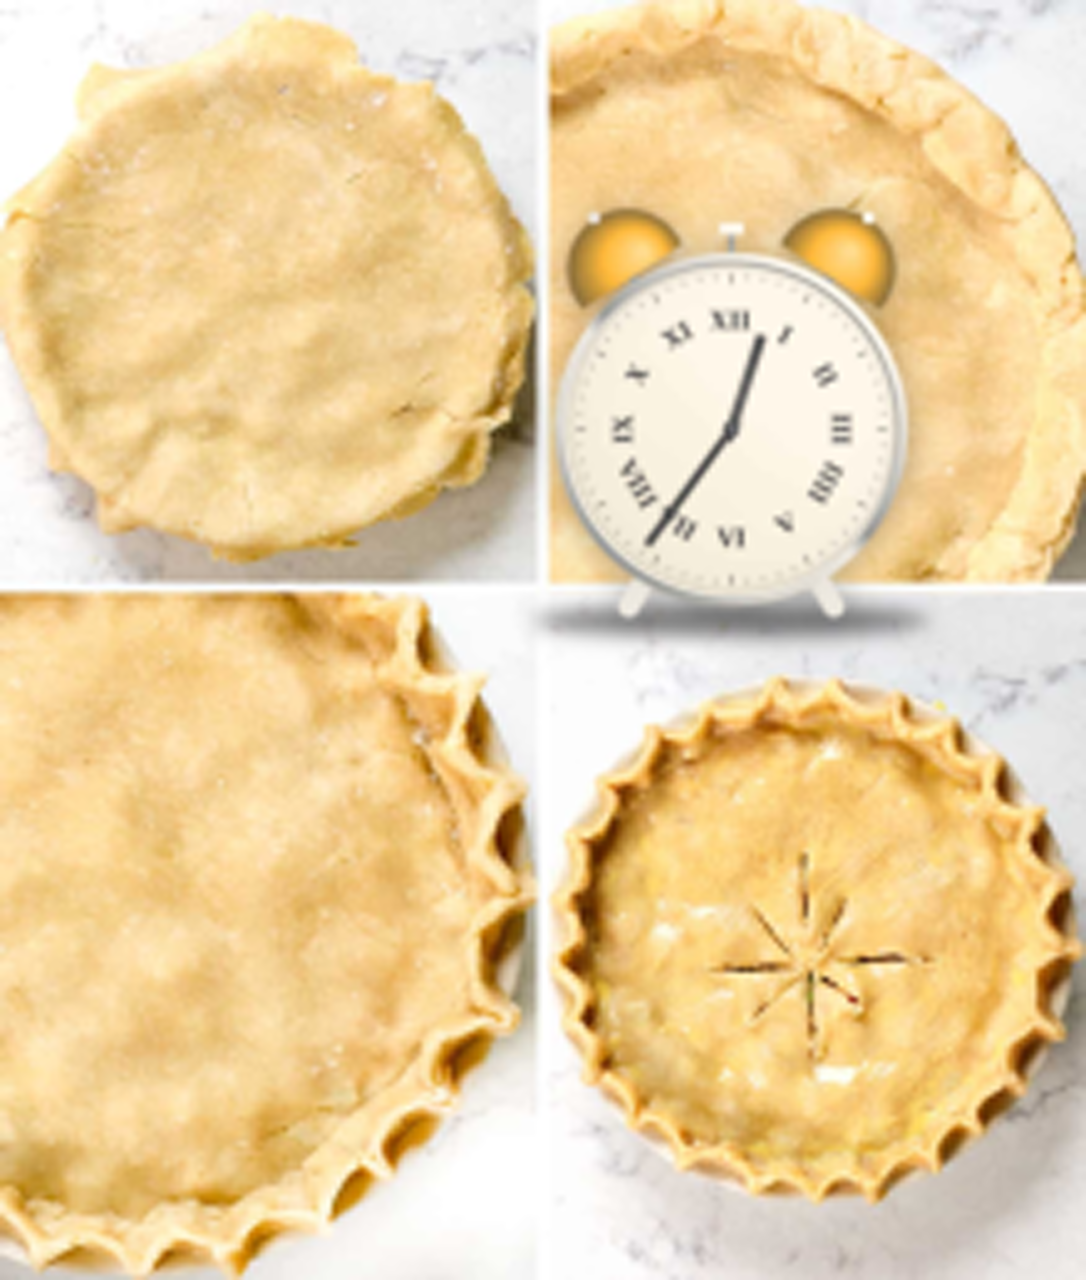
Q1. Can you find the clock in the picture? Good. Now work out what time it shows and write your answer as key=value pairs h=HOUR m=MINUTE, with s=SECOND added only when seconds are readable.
h=12 m=36
